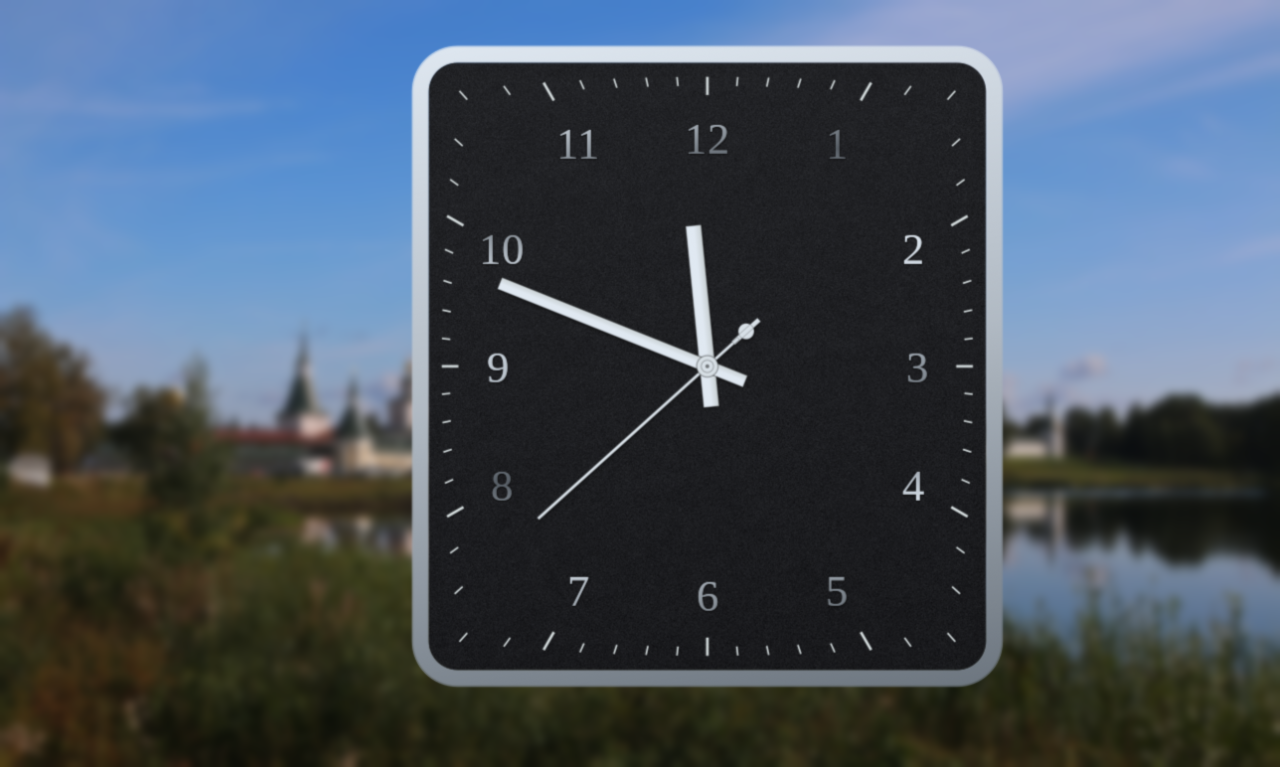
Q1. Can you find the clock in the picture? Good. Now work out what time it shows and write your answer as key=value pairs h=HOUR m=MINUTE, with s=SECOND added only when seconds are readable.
h=11 m=48 s=38
